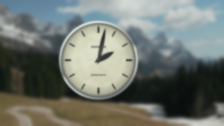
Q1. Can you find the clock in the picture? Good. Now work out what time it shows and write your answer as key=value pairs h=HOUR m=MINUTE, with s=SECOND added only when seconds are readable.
h=2 m=2
